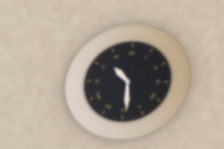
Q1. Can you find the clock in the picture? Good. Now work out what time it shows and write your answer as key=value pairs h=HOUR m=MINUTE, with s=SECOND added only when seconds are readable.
h=10 m=29
